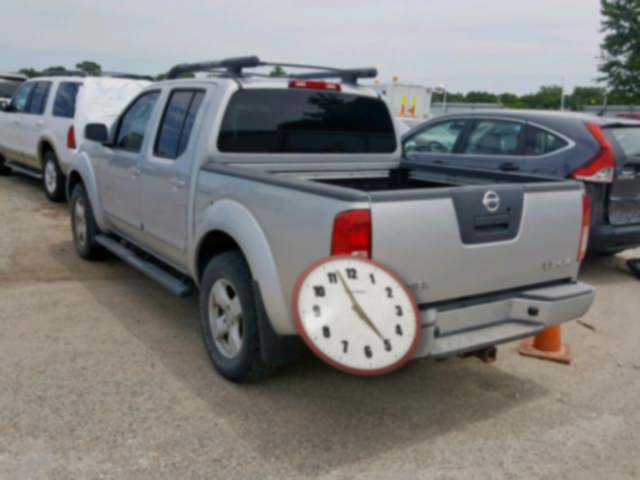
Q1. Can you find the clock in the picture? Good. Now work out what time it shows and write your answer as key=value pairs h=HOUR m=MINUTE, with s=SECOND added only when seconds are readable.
h=4 m=57
